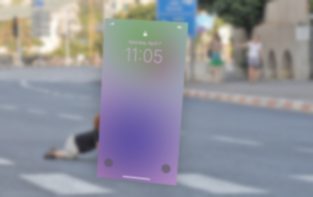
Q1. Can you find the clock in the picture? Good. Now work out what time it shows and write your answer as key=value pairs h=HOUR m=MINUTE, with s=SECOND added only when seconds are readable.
h=11 m=5
